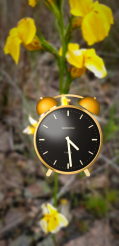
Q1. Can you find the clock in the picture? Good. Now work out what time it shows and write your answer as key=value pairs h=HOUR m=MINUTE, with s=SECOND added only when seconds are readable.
h=4 m=29
